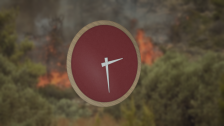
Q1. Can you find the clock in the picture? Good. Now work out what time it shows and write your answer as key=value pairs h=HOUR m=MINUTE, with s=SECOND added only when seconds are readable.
h=2 m=29
